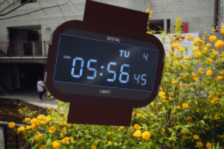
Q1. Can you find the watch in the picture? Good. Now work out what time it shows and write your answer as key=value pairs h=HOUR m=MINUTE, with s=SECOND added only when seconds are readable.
h=5 m=56 s=45
